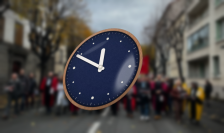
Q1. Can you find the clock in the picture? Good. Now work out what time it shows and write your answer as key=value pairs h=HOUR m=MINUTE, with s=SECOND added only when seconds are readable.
h=11 m=49
